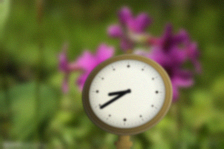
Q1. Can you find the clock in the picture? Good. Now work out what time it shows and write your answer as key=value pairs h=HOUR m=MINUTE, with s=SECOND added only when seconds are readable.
h=8 m=39
